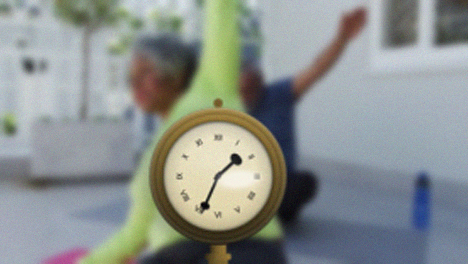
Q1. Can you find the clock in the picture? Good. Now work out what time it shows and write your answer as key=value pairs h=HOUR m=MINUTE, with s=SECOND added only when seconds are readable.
h=1 m=34
